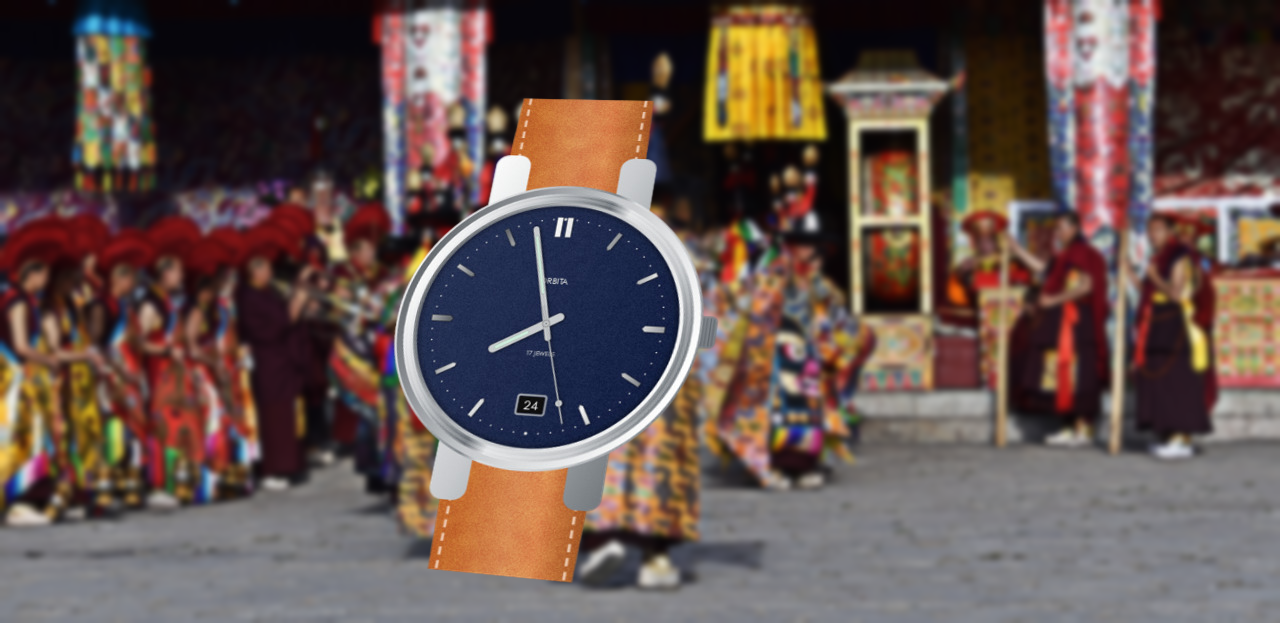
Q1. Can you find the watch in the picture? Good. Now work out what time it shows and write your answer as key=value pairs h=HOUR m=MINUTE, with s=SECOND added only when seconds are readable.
h=7 m=57 s=27
